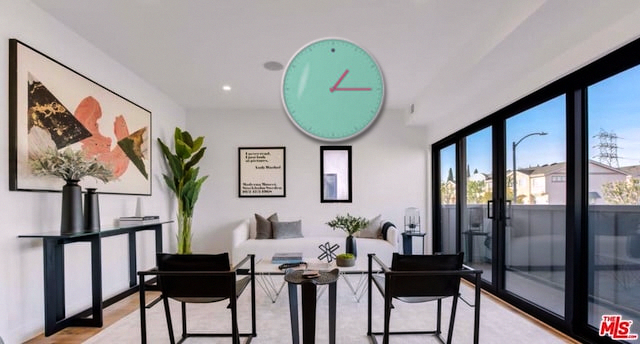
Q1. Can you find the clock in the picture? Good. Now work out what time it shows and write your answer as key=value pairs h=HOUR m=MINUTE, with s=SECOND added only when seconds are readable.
h=1 m=15
